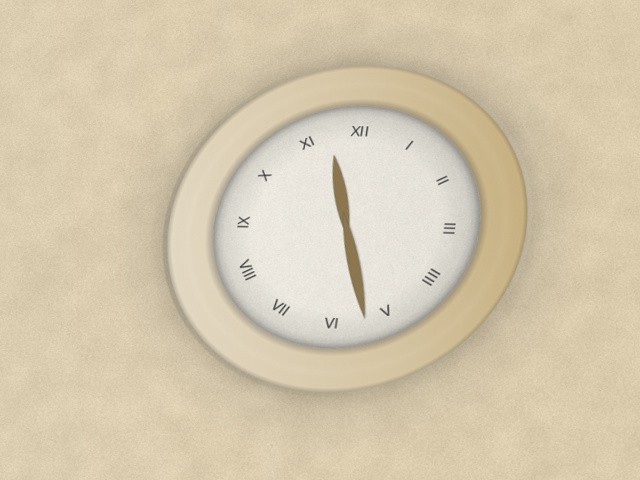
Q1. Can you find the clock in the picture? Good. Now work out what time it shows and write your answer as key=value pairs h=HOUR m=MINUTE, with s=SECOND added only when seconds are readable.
h=11 m=27
